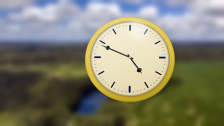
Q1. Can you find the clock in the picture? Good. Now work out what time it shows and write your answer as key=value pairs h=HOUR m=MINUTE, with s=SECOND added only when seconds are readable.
h=4 m=49
